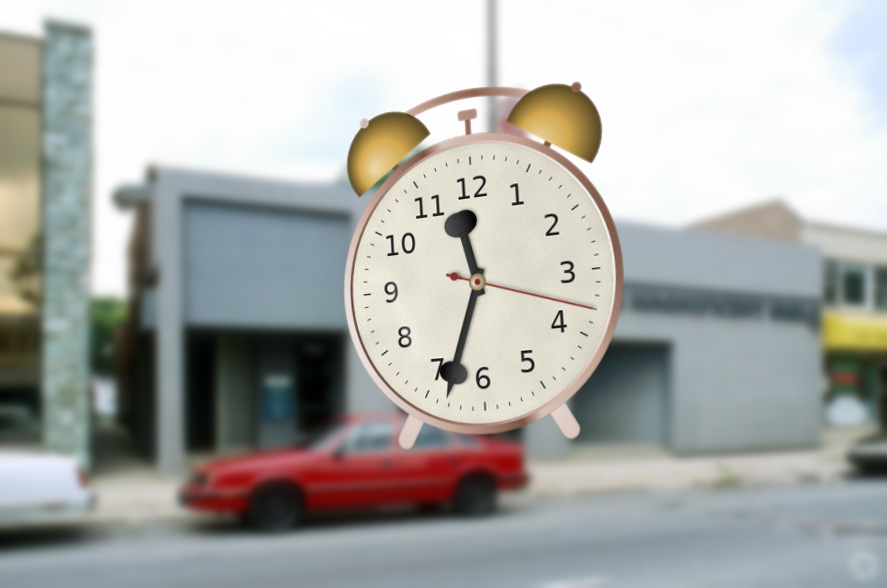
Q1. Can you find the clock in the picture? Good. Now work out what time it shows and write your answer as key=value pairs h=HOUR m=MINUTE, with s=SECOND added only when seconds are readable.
h=11 m=33 s=18
